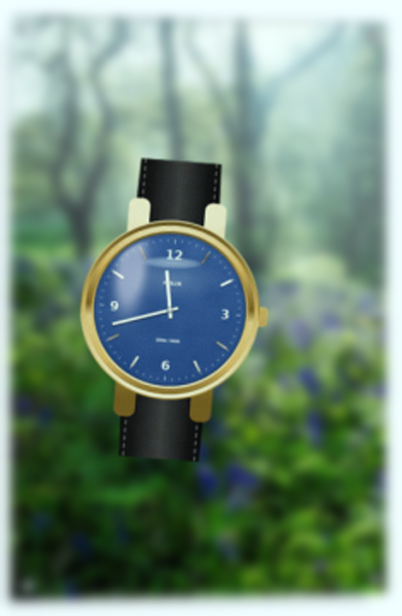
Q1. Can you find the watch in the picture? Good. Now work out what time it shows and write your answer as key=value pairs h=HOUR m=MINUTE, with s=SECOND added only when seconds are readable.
h=11 m=42
